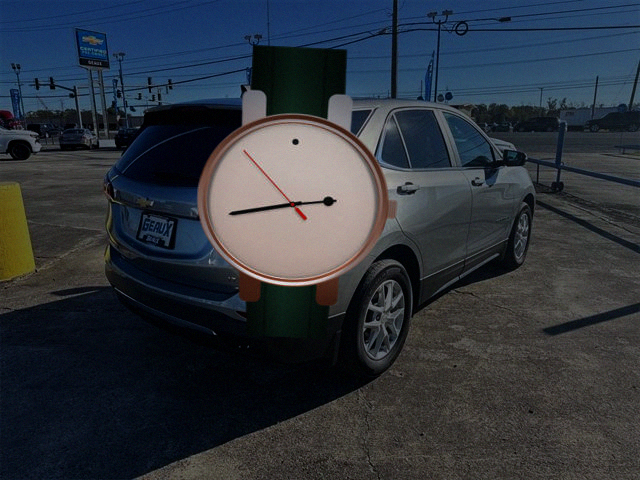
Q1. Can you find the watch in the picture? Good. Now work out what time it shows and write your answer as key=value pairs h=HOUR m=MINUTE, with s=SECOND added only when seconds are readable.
h=2 m=42 s=53
